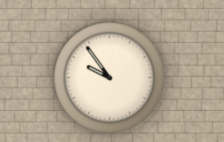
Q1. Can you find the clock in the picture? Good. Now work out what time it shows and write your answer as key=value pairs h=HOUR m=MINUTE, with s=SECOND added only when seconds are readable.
h=9 m=54
